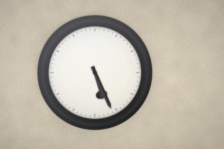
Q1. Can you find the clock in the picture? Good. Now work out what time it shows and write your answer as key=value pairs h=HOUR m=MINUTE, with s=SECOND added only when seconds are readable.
h=5 m=26
